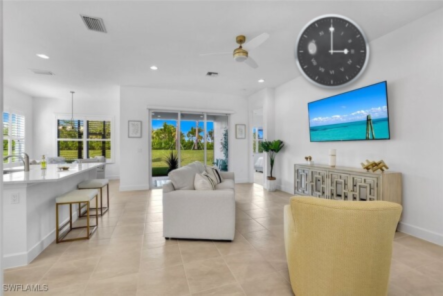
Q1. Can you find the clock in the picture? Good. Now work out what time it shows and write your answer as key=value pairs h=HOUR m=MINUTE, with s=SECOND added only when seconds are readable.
h=3 m=0
